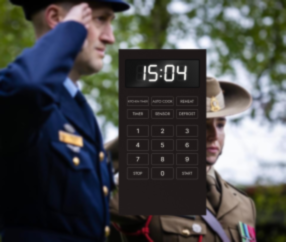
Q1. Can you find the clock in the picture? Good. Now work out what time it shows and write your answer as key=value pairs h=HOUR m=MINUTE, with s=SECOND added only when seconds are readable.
h=15 m=4
